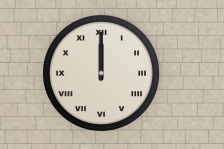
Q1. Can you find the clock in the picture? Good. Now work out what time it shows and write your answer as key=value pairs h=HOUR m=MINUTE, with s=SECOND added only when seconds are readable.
h=12 m=0
